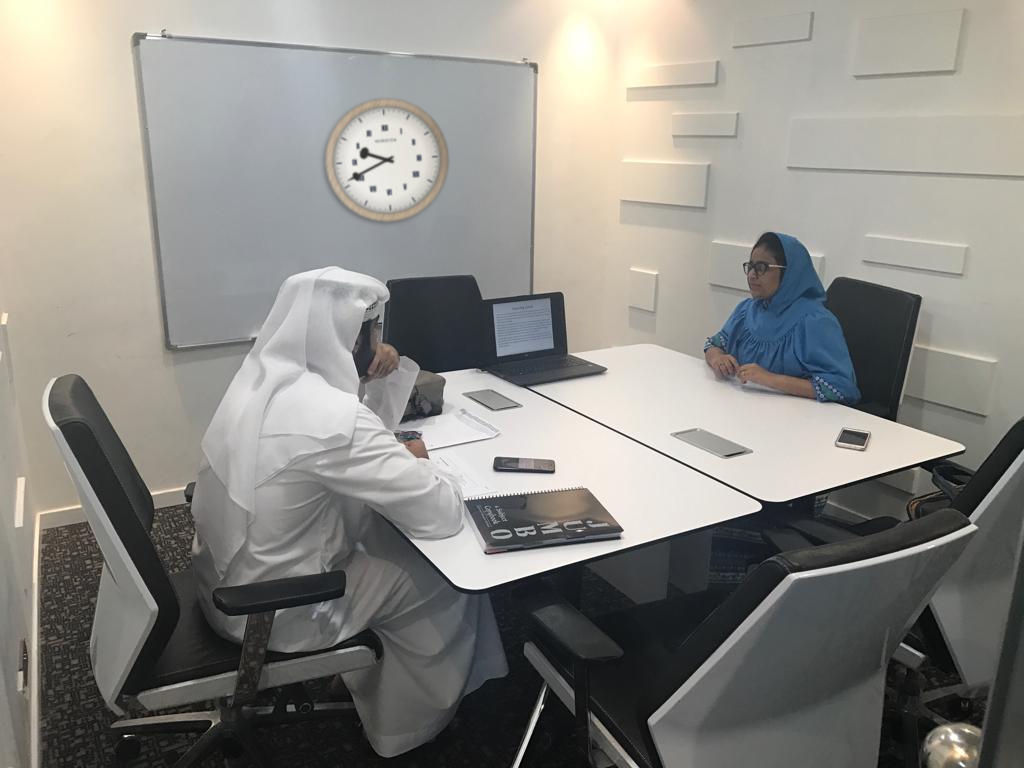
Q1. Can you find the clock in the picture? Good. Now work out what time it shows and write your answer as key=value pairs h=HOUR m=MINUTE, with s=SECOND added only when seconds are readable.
h=9 m=41
